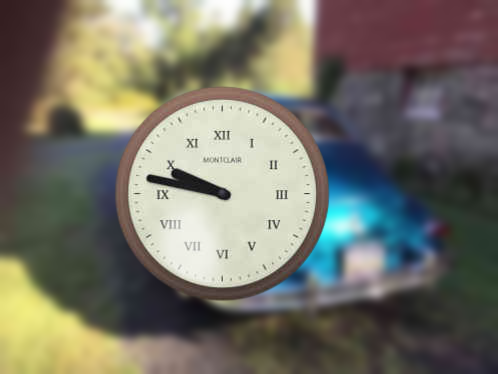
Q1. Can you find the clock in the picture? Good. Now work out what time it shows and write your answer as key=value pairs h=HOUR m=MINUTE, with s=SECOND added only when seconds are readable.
h=9 m=47
